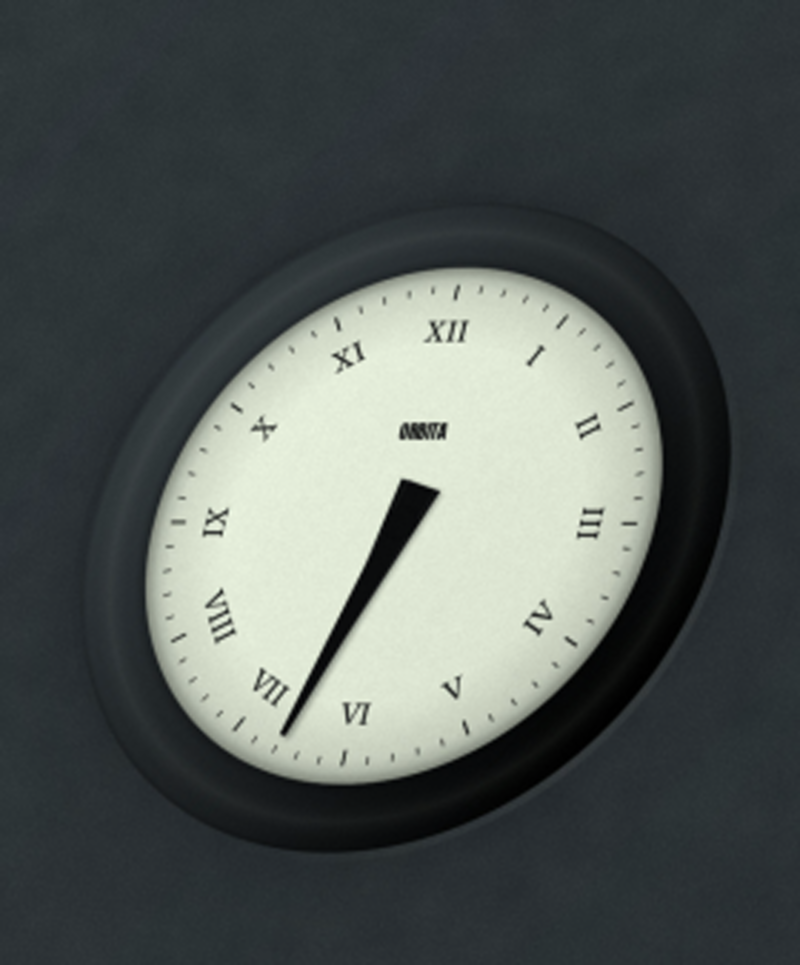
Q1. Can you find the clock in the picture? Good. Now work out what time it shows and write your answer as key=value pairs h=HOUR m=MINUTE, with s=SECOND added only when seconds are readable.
h=6 m=33
